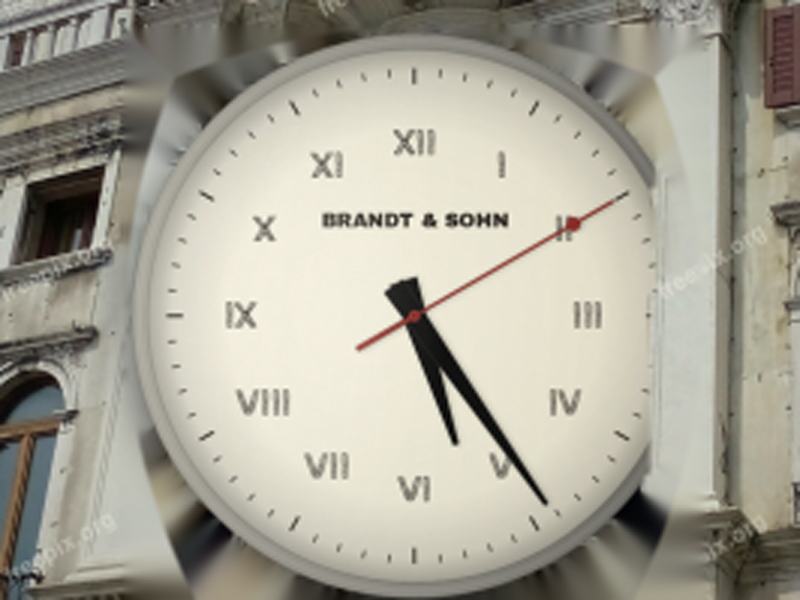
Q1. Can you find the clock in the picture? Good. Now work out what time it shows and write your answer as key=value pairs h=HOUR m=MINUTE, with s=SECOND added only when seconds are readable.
h=5 m=24 s=10
